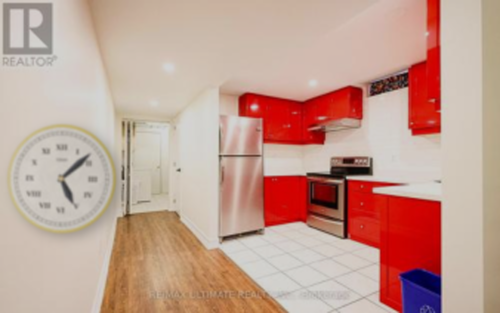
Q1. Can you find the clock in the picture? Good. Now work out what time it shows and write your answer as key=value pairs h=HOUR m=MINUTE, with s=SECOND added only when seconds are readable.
h=5 m=8
